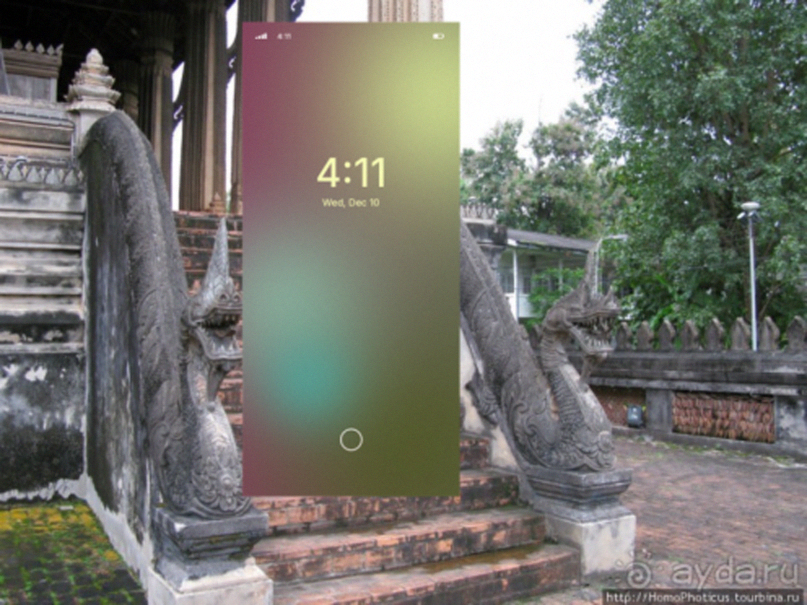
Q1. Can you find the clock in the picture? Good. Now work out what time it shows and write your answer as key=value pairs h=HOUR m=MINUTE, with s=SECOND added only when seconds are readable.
h=4 m=11
